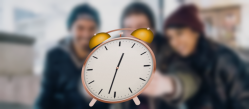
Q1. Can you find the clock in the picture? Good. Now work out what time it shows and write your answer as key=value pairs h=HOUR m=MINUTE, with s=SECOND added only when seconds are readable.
h=12 m=32
